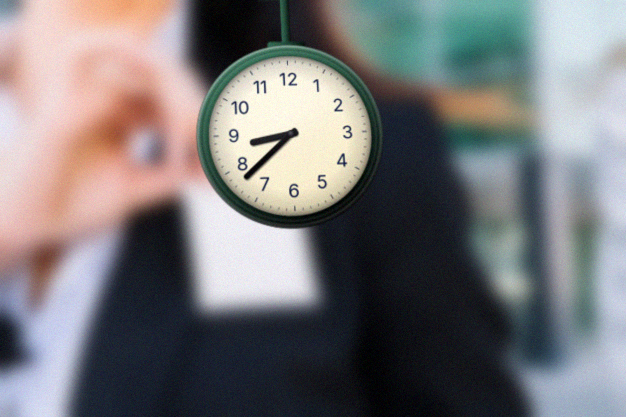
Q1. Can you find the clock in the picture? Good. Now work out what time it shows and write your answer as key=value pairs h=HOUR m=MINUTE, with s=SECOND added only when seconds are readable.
h=8 m=38
